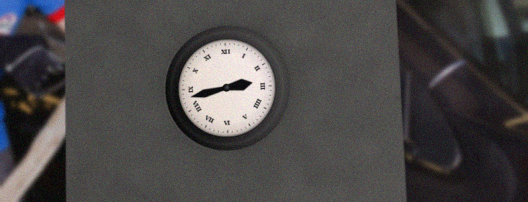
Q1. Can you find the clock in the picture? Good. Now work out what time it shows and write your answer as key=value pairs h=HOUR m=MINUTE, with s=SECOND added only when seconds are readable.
h=2 m=43
